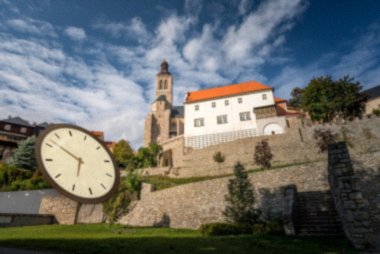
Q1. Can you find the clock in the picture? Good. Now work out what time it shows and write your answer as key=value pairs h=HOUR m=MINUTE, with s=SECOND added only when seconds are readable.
h=6 m=52
